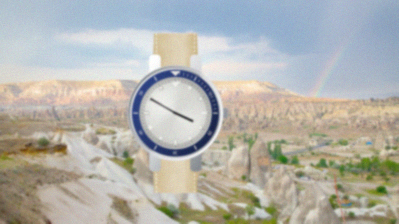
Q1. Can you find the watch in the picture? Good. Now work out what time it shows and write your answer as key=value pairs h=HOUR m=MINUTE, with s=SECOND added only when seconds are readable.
h=3 m=50
